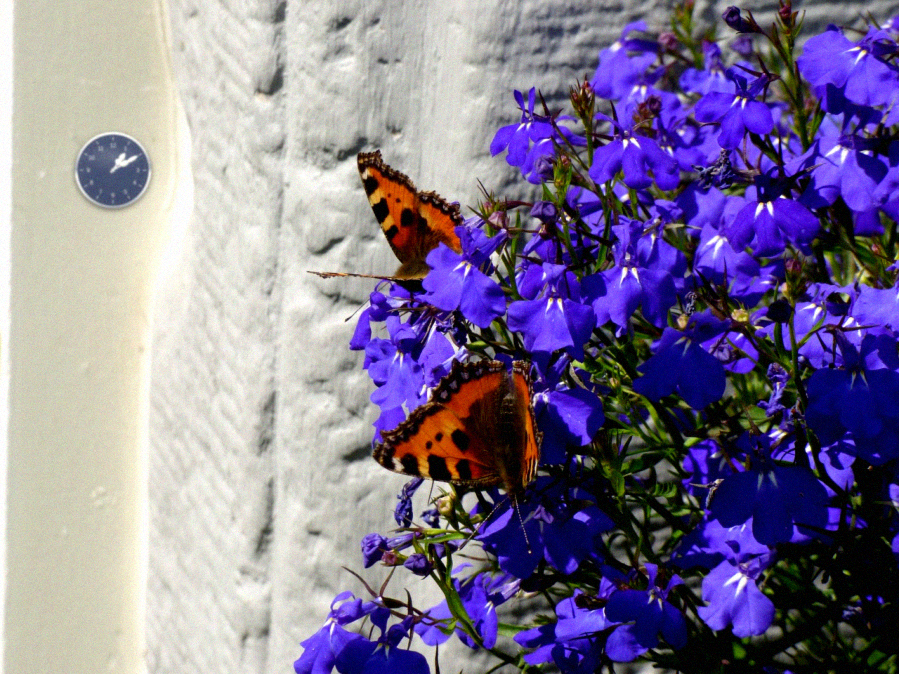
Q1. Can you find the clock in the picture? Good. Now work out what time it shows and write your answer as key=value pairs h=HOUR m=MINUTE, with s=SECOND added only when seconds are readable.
h=1 m=10
